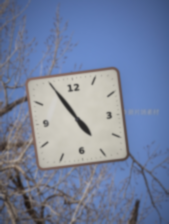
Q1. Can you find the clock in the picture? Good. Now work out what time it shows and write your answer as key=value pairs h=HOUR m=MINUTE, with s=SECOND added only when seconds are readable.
h=4 m=55
